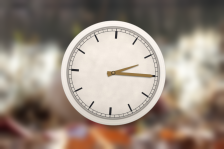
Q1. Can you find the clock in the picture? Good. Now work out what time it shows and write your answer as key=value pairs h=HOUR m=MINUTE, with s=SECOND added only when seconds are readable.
h=2 m=15
